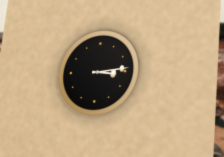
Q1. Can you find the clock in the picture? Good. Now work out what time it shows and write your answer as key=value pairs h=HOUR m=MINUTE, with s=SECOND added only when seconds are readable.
h=3 m=14
